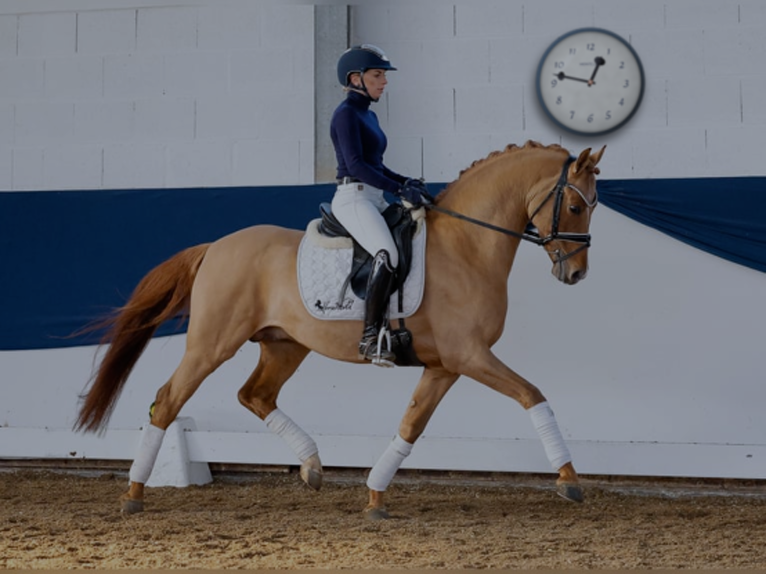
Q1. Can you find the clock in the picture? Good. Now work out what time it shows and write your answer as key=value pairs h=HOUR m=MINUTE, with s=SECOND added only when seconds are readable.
h=12 m=47
